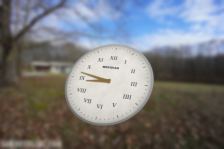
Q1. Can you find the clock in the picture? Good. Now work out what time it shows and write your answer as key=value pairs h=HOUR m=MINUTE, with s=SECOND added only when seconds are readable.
h=8 m=47
